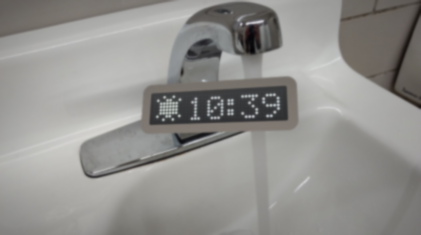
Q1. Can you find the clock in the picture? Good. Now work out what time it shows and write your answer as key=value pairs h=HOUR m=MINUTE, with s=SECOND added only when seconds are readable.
h=10 m=39
